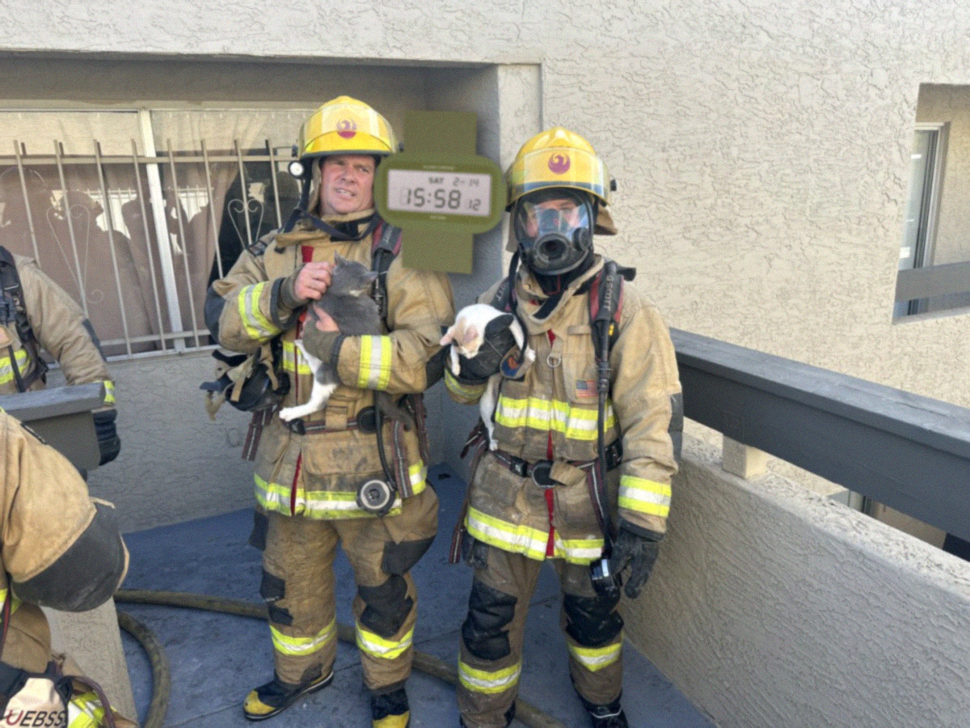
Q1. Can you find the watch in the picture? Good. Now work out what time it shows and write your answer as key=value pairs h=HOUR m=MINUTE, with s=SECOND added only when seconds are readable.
h=15 m=58
